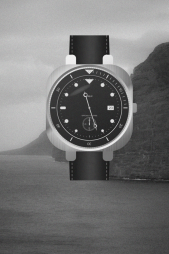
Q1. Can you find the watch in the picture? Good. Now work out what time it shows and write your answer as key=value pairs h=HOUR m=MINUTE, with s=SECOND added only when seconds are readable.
h=11 m=27
